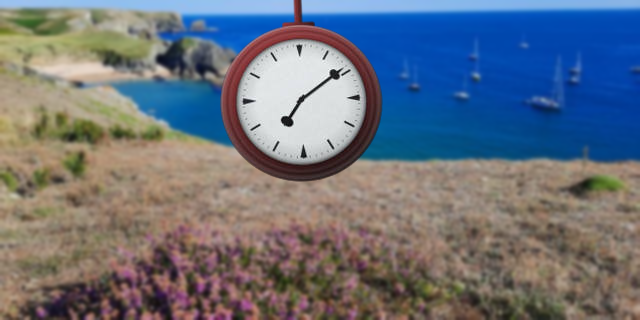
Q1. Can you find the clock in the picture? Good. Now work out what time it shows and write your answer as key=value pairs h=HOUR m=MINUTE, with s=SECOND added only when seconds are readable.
h=7 m=9
